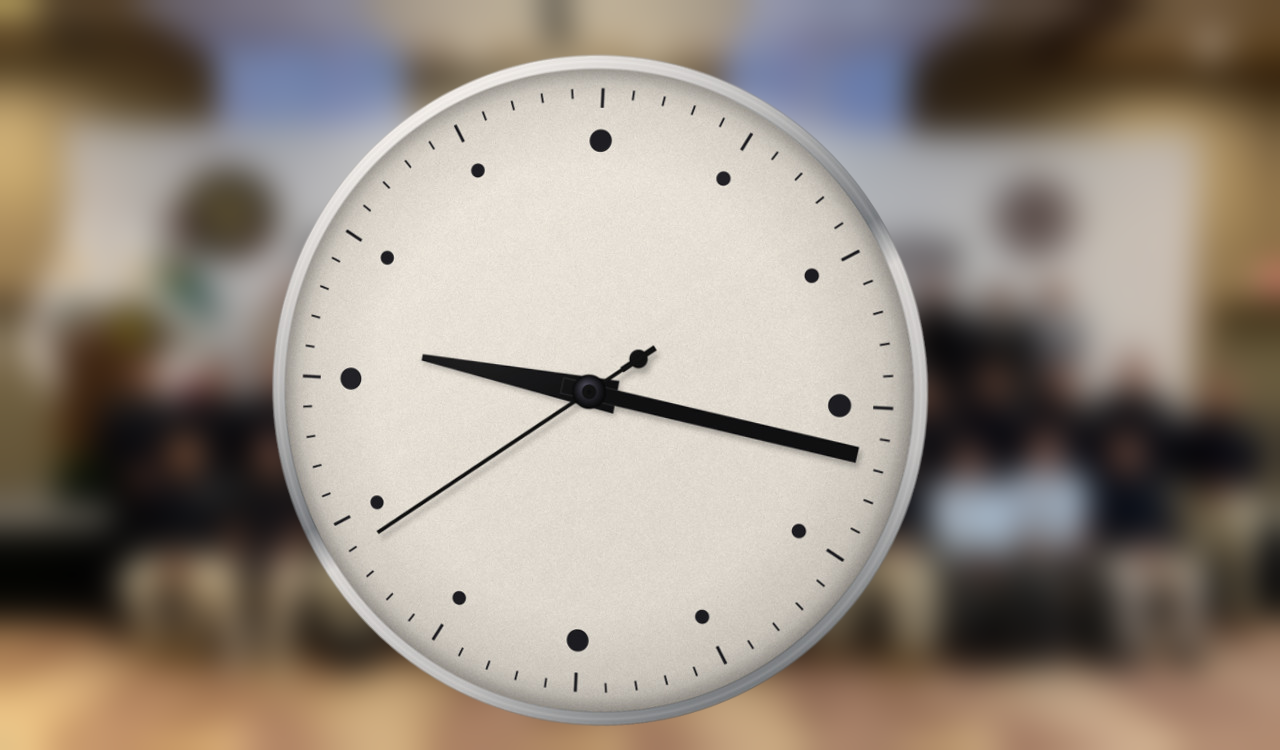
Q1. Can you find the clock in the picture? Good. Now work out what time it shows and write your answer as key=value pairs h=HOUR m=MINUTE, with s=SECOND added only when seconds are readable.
h=9 m=16 s=39
